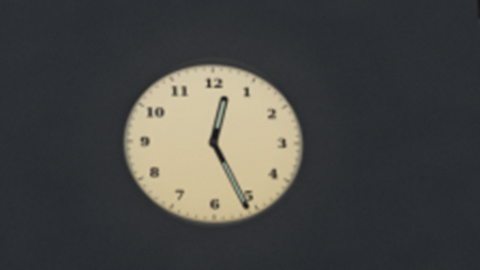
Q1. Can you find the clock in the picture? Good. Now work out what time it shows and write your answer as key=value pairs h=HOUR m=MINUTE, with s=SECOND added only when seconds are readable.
h=12 m=26
